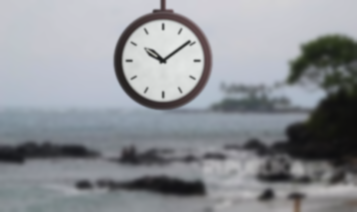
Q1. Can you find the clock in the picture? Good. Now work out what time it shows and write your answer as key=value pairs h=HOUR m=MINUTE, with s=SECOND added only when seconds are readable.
h=10 m=9
